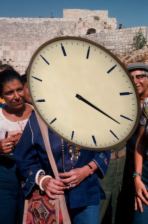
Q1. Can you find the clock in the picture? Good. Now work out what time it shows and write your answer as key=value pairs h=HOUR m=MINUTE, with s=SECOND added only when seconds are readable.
h=4 m=22
